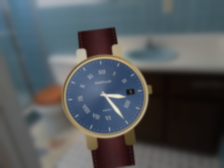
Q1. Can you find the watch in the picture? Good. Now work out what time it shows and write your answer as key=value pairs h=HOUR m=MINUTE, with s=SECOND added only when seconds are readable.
h=3 m=25
